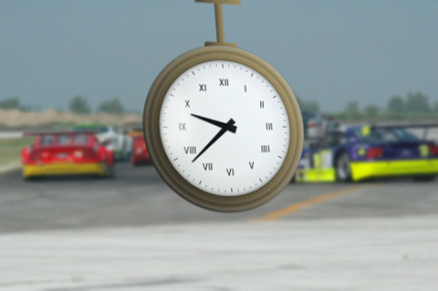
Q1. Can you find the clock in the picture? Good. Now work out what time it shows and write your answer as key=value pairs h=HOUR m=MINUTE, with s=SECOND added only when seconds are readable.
h=9 m=38
